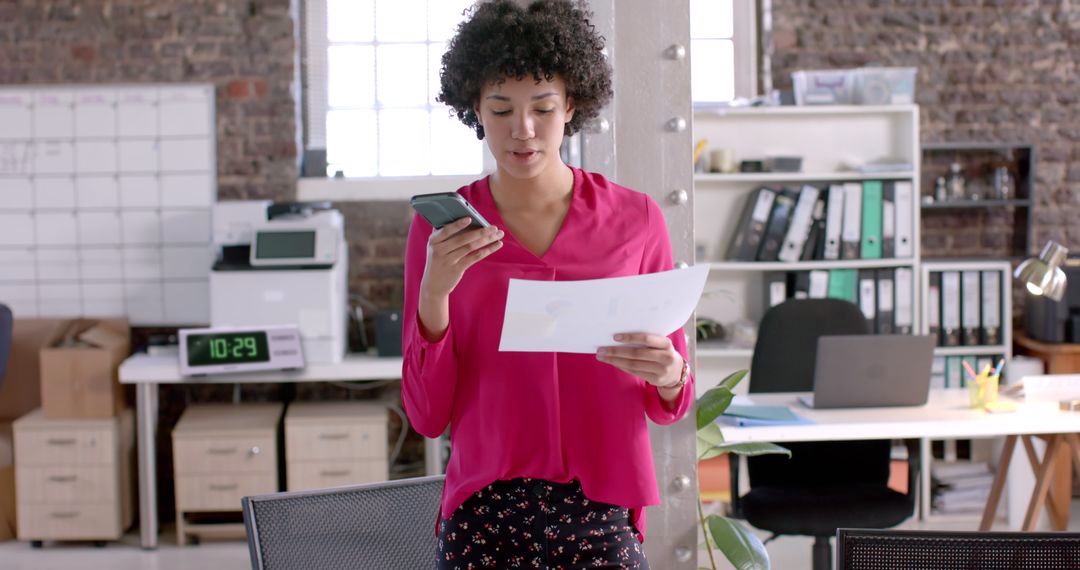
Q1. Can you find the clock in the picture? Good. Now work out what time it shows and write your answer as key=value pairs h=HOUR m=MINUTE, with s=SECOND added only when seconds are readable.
h=10 m=29
